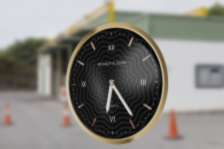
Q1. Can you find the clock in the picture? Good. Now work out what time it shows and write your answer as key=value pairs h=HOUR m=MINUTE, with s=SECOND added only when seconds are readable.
h=6 m=24
